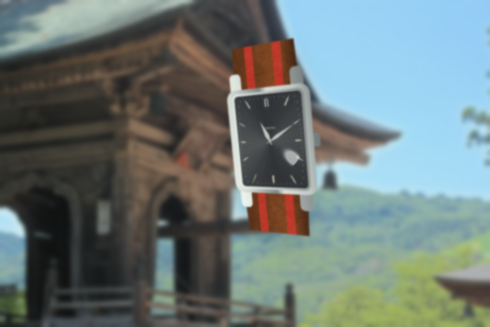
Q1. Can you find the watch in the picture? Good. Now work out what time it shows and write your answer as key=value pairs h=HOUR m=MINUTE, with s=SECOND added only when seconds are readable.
h=11 m=10
